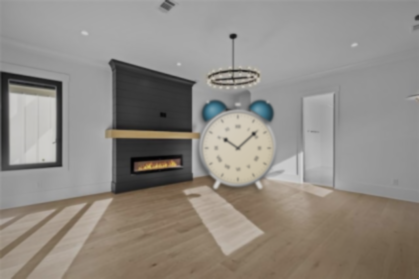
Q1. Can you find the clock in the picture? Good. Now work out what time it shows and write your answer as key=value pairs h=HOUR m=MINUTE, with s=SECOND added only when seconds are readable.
h=10 m=8
